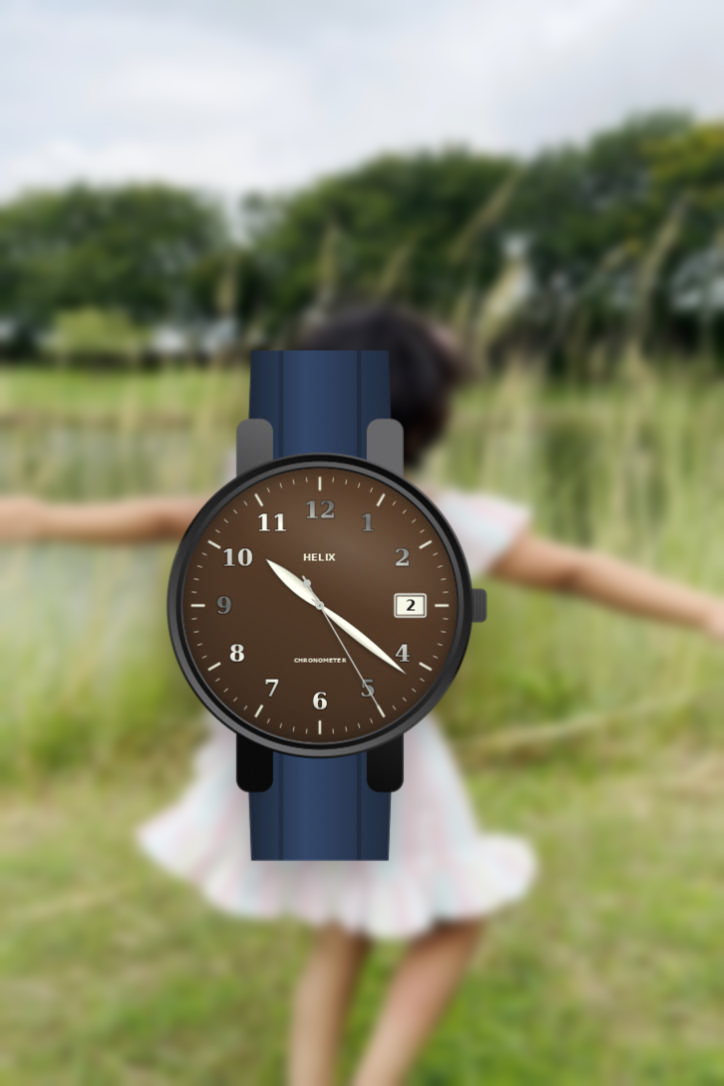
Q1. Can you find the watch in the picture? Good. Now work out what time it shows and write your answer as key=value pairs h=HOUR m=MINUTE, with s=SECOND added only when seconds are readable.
h=10 m=21 s=25
